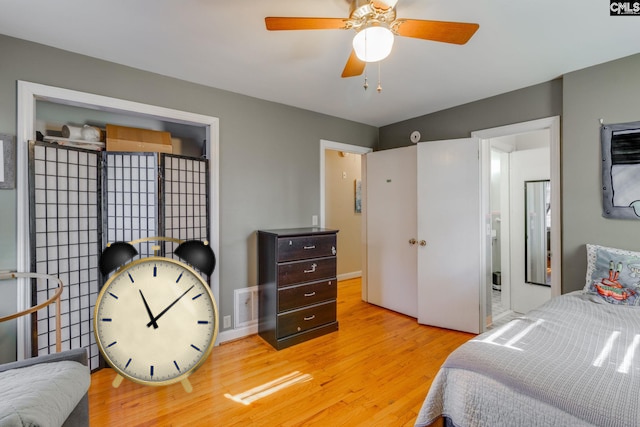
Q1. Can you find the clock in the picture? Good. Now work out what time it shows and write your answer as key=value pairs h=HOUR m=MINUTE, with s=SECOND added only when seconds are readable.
h=11 m=8
